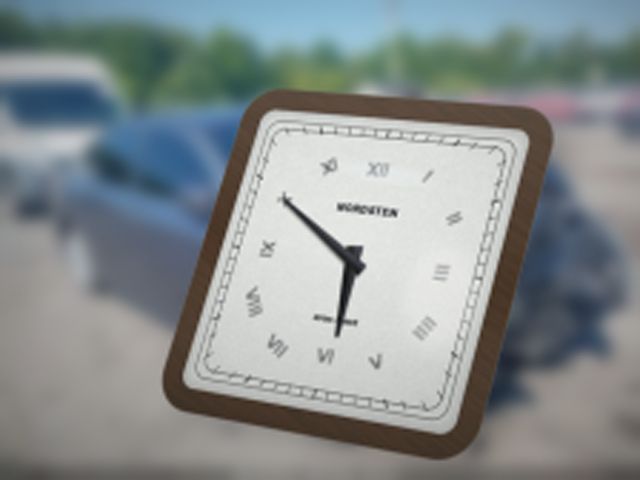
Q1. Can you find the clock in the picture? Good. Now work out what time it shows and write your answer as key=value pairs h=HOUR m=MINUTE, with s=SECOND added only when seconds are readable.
h=5 m=50
